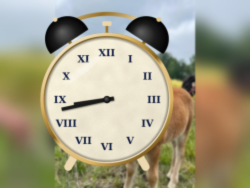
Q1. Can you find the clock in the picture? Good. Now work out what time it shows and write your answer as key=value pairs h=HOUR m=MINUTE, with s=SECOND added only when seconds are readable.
h=8 m=43
